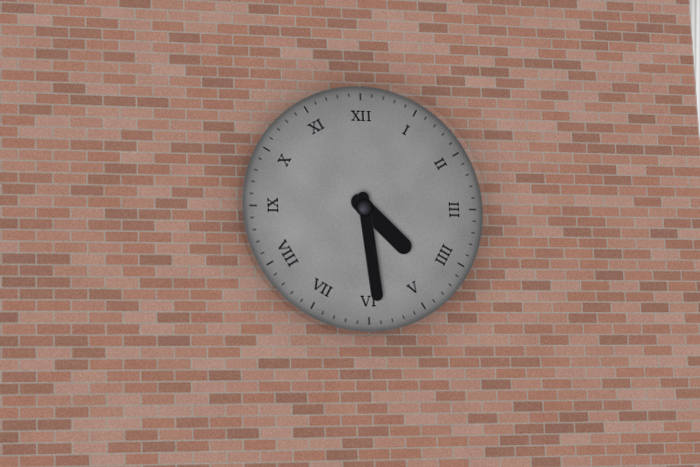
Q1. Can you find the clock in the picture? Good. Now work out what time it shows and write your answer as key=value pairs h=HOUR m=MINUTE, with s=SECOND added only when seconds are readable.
h=4 m=29
